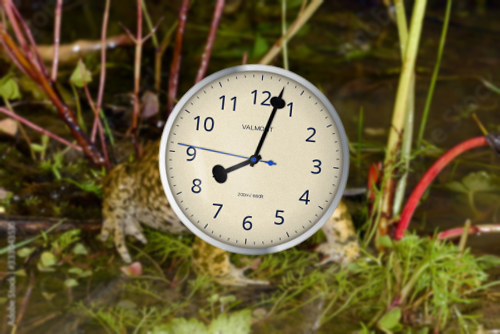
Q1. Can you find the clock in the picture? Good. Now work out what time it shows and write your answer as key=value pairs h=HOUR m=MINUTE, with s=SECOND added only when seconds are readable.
h=8 m=2 s=46
